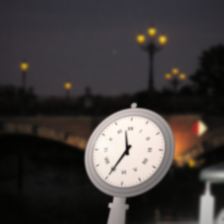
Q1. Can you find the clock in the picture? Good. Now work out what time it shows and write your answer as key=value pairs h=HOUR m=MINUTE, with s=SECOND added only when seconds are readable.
h=11 m=35
